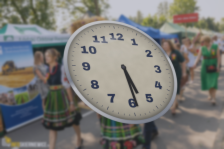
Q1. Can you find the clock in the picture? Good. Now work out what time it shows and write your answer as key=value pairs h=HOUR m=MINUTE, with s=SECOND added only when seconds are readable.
h=5 m=29
